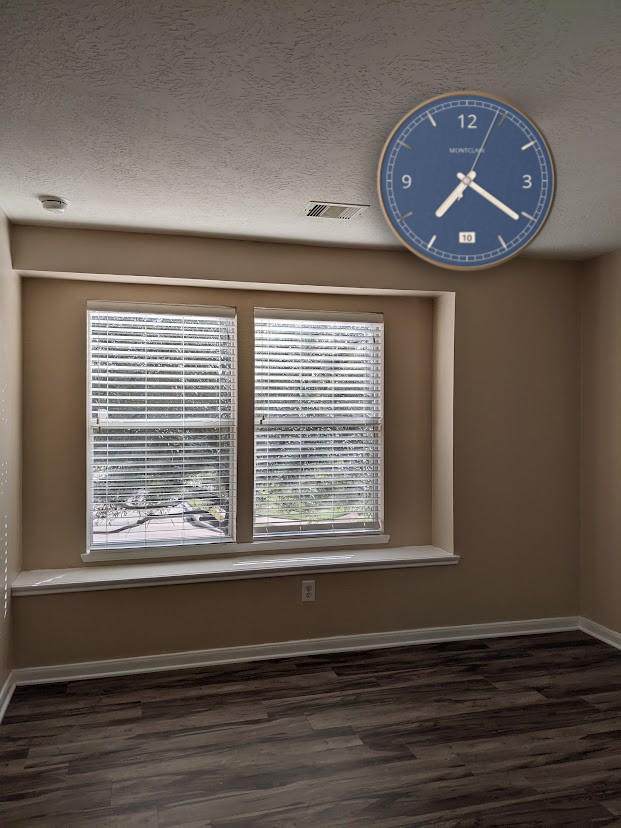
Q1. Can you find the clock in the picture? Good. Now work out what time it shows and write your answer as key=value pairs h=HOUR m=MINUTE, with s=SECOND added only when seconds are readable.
h=7 m=21 s=4
